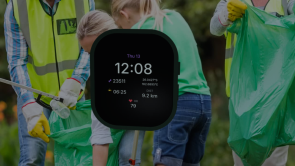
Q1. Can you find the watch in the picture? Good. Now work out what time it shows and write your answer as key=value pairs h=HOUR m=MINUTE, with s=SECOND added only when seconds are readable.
h=12 m=8
